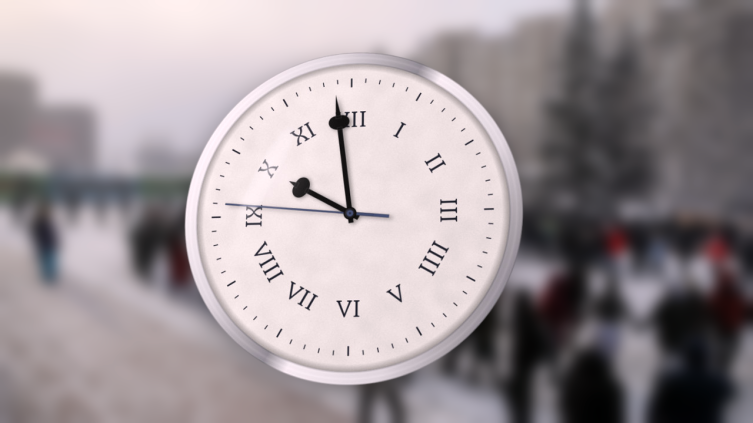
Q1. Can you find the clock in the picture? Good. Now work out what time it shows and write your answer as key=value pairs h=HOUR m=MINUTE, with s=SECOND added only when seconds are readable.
h=9 m=58 s=46
